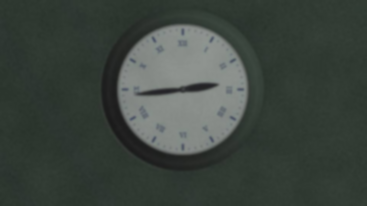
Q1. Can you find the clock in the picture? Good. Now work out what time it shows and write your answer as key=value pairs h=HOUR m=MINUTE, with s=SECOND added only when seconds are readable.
h=2 m=44
